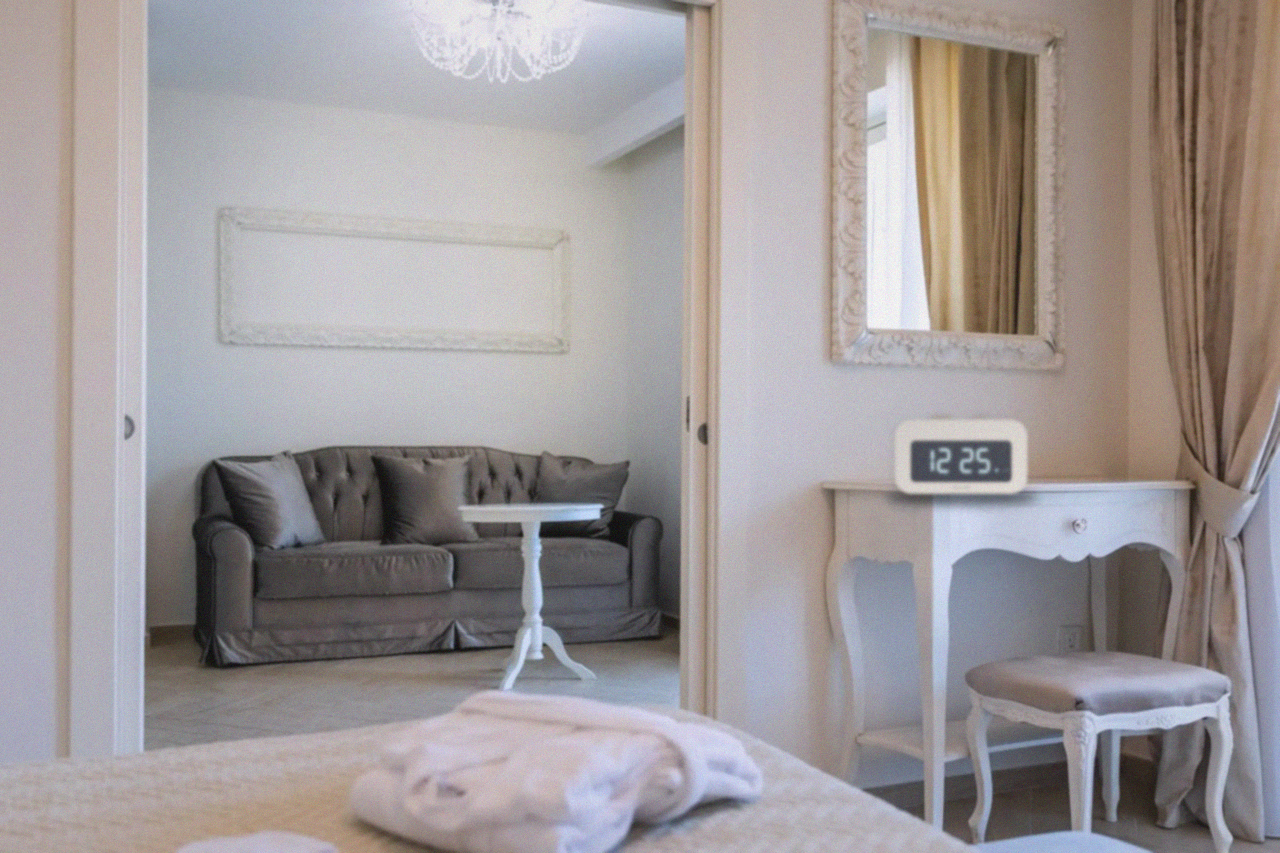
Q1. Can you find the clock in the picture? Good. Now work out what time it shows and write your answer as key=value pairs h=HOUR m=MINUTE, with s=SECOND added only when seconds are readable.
h=12 m=25
